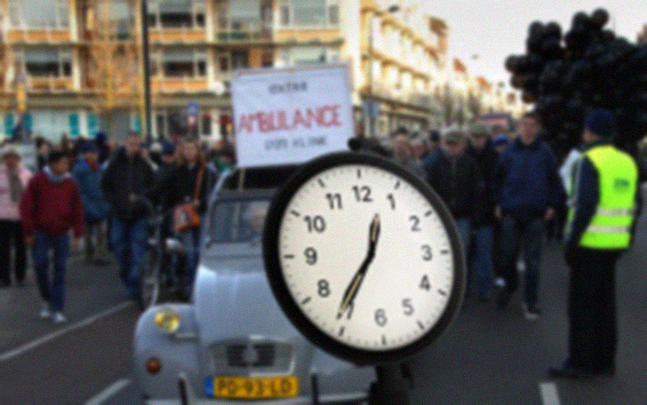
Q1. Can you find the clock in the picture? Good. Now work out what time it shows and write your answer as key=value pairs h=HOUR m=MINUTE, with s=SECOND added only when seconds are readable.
h=12 m=36
